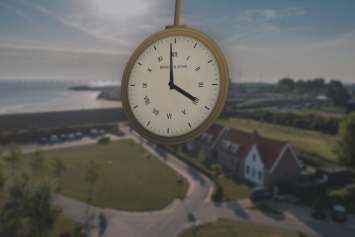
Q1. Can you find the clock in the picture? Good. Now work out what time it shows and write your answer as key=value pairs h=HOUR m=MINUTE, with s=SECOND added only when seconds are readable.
h=3 m=59
